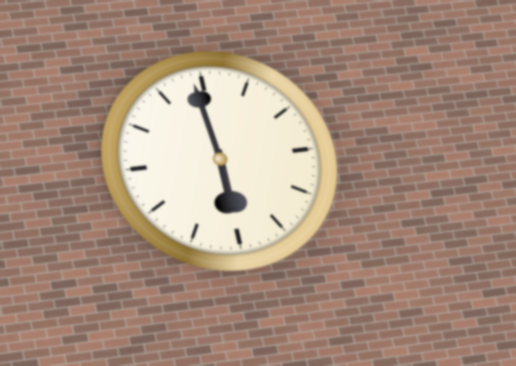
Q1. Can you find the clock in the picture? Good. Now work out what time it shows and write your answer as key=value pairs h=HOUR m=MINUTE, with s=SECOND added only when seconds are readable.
h=5 m=59
